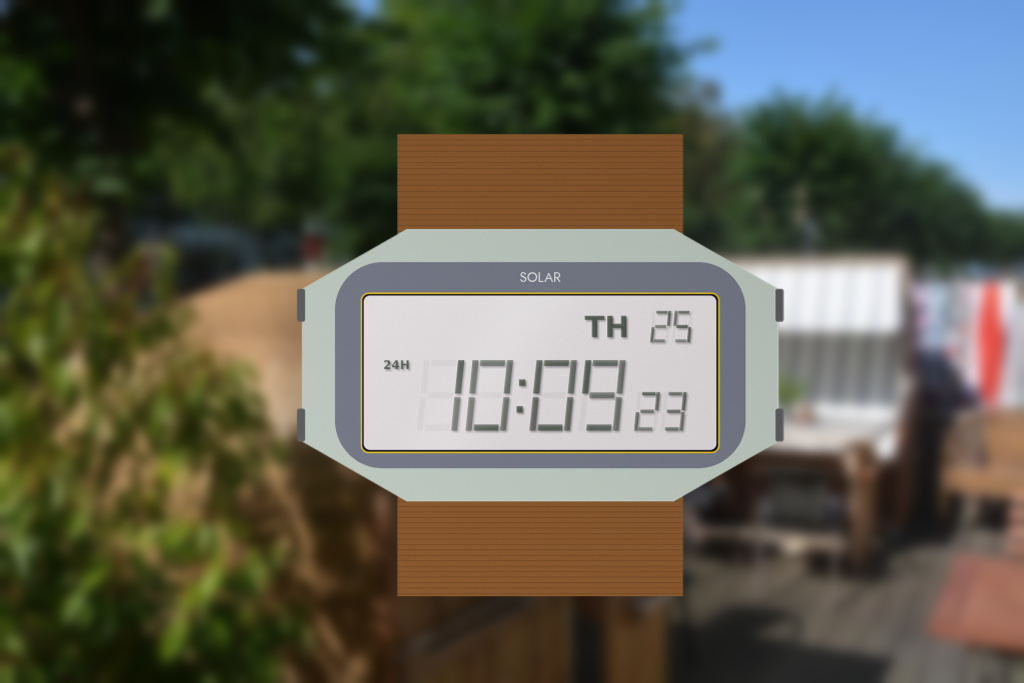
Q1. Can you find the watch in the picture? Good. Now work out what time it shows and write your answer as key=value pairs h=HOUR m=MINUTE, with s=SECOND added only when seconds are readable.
h=10 m=9 s=23
